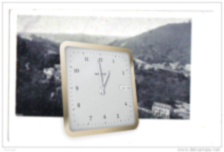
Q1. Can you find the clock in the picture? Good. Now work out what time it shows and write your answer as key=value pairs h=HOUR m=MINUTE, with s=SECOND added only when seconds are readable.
h=12 m=59
